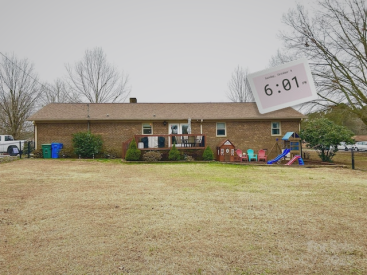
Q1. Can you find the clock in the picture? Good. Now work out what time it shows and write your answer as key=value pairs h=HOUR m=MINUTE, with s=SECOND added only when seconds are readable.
h=6 m=1
